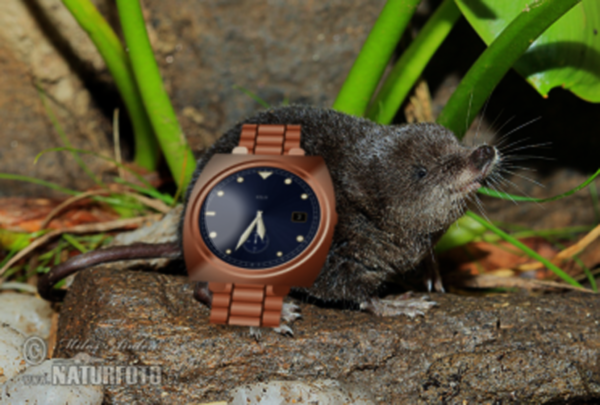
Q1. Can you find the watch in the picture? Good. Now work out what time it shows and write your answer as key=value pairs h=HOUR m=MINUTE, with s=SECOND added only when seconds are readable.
h=5 m=34
